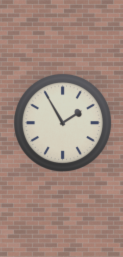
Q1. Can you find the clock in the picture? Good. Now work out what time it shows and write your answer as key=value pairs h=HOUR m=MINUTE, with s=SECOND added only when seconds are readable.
h=1 m=55
